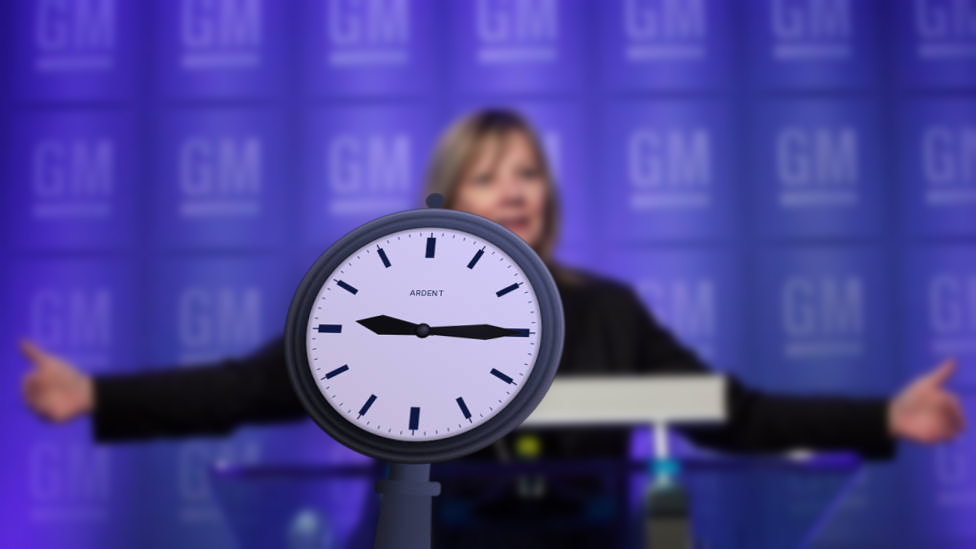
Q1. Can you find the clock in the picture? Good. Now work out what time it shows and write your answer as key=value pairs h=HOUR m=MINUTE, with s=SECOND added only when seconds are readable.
h=9 m=15
